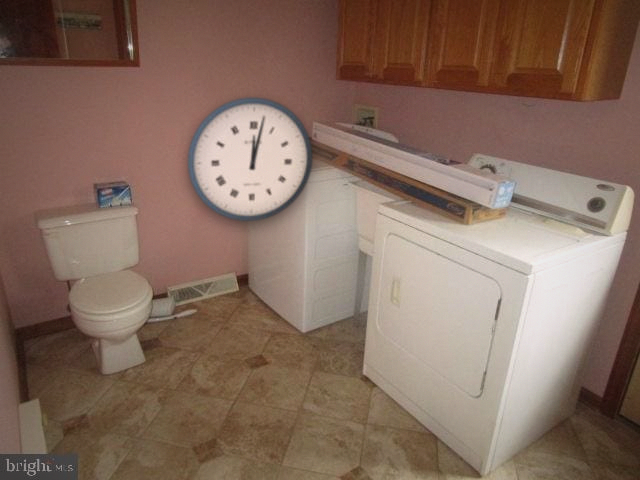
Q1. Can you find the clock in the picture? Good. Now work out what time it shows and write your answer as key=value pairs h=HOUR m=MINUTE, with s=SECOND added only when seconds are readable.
h=12 m=2
